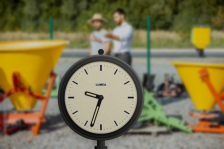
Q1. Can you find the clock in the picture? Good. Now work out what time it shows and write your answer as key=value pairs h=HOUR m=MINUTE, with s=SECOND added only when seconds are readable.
h=9 m=33
